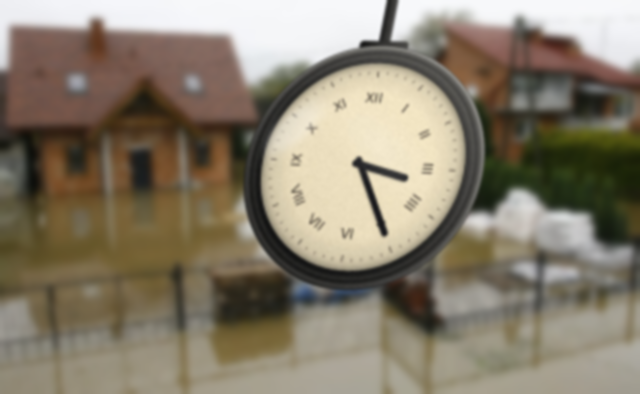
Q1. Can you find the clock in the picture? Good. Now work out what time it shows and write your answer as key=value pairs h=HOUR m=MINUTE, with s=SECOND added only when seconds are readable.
h=3 m=25
